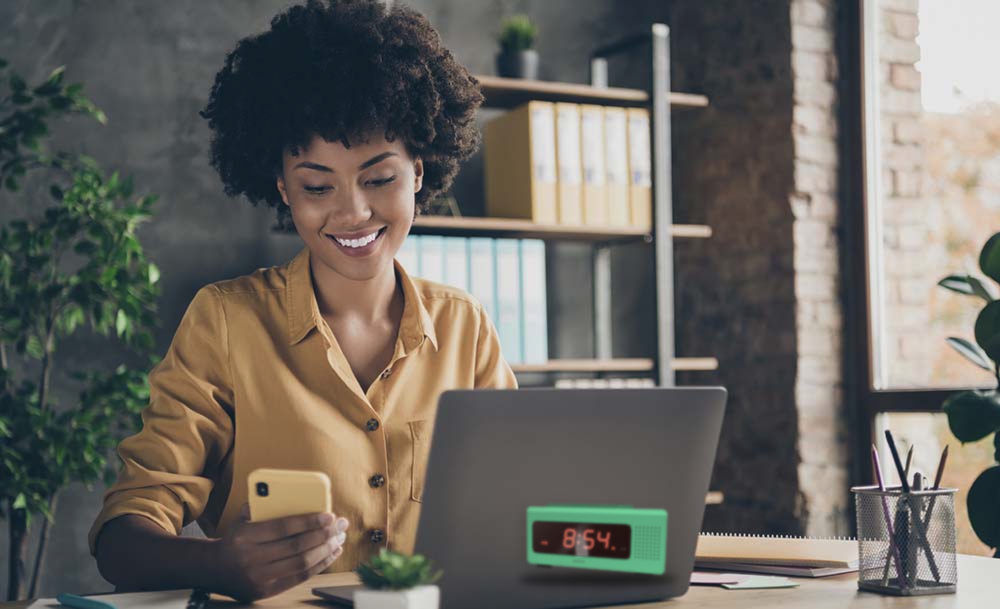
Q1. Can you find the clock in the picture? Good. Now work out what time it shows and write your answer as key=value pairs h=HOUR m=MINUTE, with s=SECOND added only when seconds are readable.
h=8 m=54
